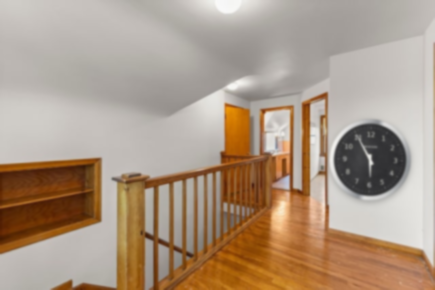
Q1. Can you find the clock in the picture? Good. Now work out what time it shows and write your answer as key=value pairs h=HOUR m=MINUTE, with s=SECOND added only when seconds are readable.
h=5 m=55
